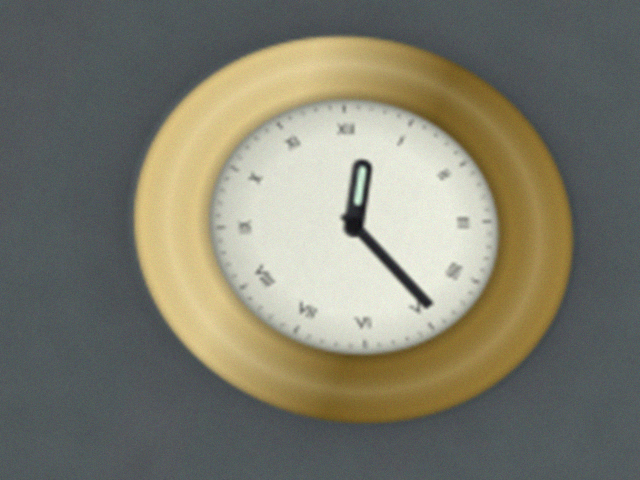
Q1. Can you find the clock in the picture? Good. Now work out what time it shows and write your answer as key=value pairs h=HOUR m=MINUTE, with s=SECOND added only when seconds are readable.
h=12 m=24
